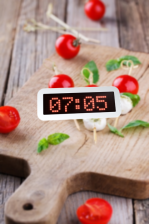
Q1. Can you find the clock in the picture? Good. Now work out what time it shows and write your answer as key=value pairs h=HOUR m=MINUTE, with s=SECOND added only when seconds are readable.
h=7 m=5
